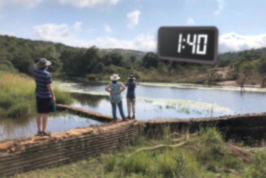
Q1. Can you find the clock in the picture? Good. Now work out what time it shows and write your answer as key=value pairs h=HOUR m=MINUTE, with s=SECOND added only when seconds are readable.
h=1 m=40
